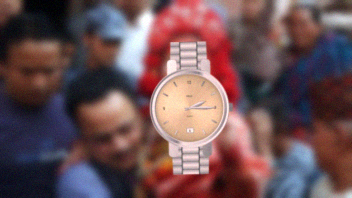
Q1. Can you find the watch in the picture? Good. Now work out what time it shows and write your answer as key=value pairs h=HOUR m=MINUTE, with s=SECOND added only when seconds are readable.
h=2 m=15
